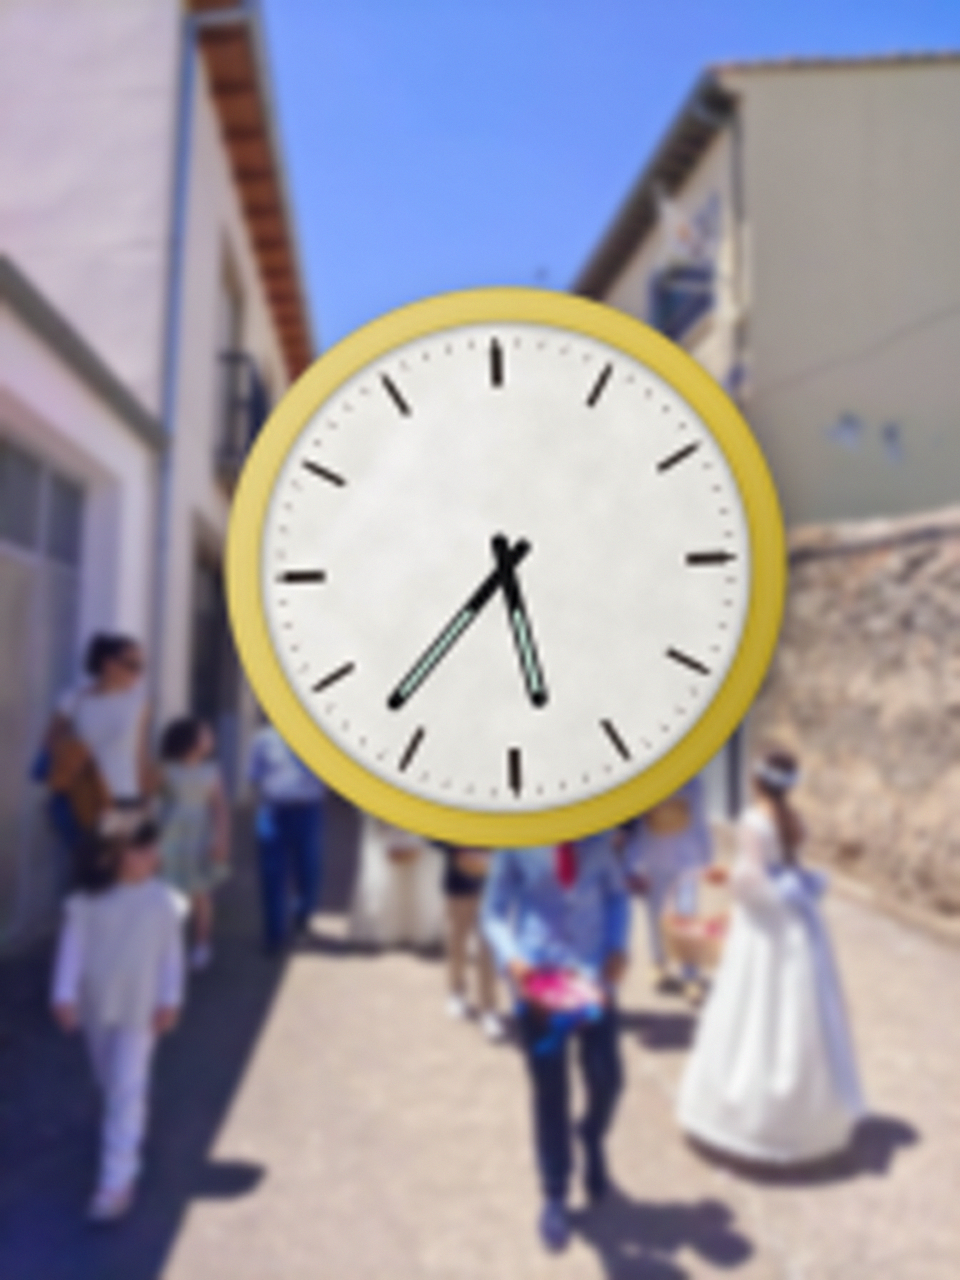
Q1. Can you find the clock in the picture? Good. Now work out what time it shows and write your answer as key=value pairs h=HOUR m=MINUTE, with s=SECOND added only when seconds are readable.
h=5 m=37
